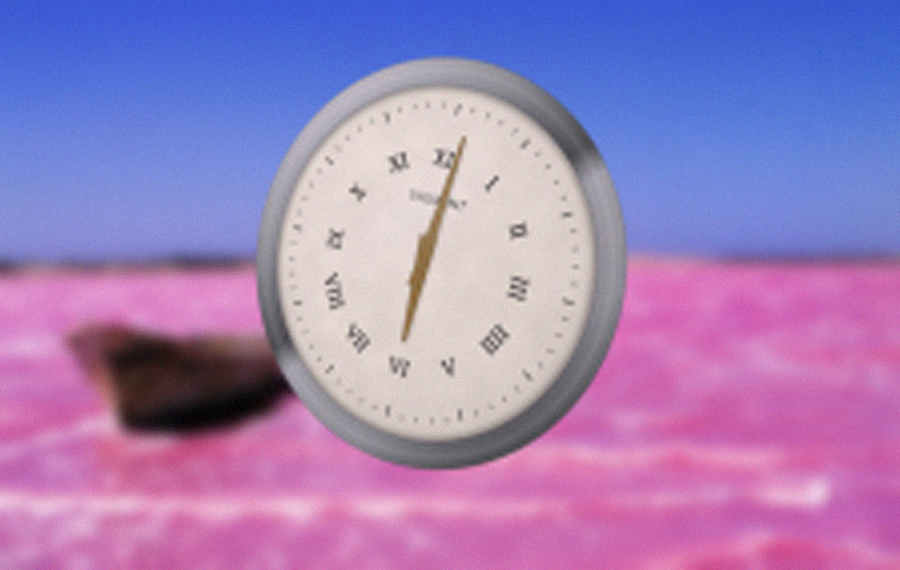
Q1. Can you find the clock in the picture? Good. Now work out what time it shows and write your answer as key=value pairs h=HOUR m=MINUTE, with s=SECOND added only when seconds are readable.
h=6 m=1
